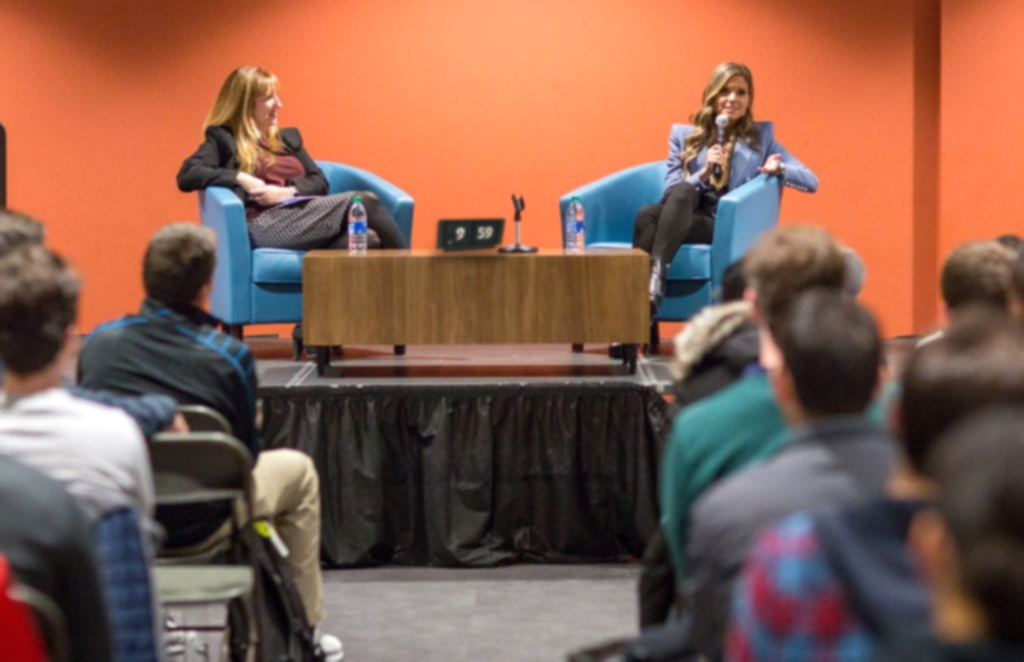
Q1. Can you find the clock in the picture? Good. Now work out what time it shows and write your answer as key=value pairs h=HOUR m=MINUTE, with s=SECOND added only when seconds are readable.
h=9 m=59
